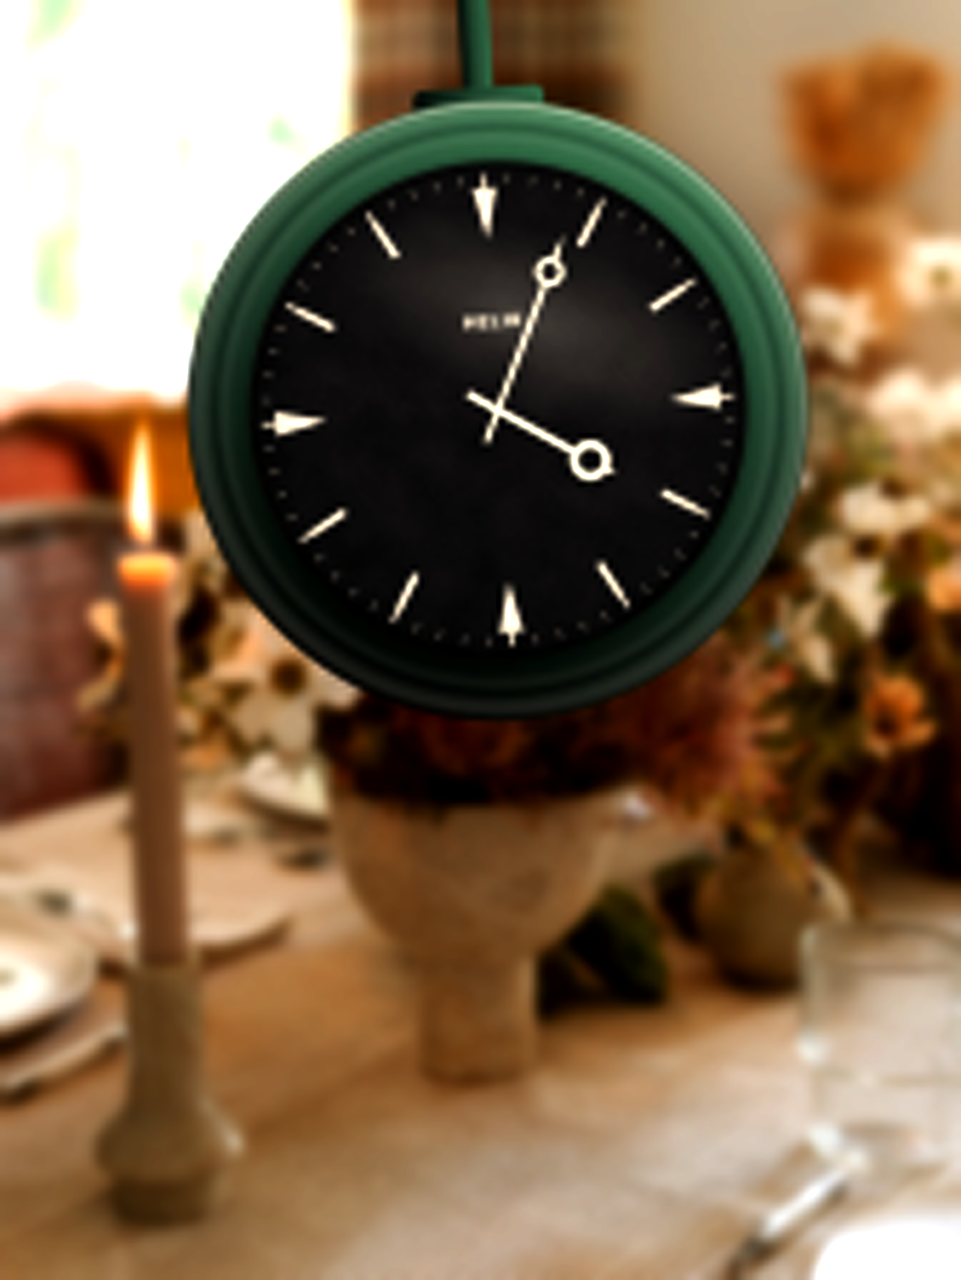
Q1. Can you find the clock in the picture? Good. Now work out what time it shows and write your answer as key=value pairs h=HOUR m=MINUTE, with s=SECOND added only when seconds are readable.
h=4 m=4
